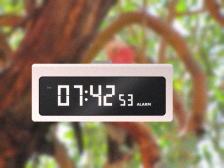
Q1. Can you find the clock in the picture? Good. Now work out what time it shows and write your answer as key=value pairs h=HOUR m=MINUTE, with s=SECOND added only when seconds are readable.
h=7 m=42 s=53
